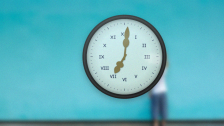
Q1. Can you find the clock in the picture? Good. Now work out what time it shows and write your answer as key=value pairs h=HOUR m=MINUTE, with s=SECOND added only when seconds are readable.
h=7 m=1
